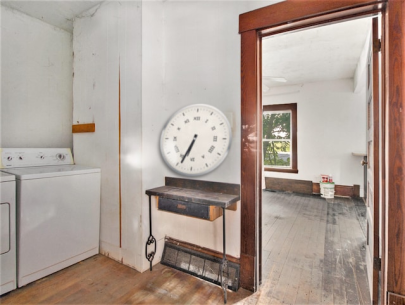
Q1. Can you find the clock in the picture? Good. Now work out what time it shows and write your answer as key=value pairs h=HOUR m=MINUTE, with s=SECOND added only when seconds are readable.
h=6 m=34
